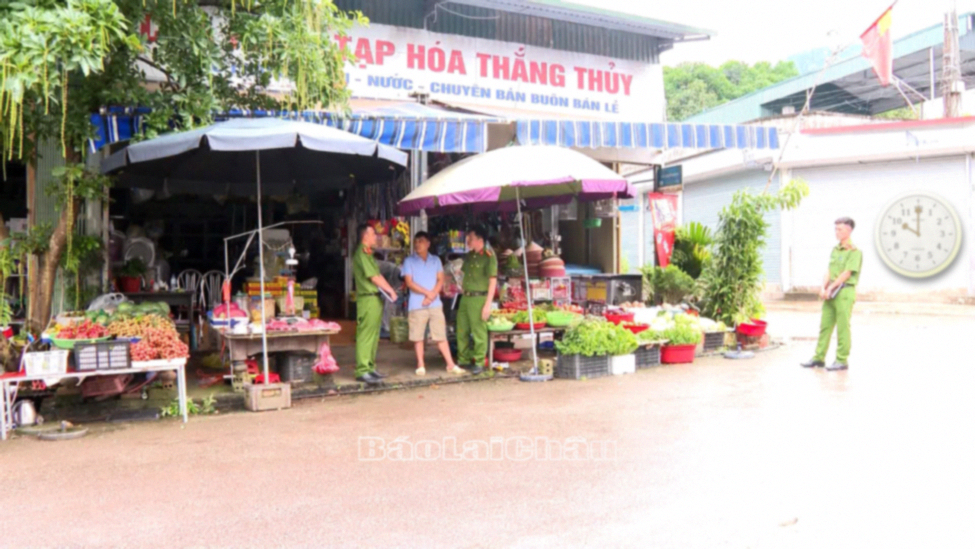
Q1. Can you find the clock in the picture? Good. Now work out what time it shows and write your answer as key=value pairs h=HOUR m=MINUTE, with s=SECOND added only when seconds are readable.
h=10 m=0
